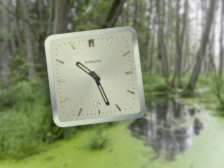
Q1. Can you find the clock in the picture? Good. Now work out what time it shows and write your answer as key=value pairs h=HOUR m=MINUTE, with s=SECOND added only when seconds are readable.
h=10 m=27
